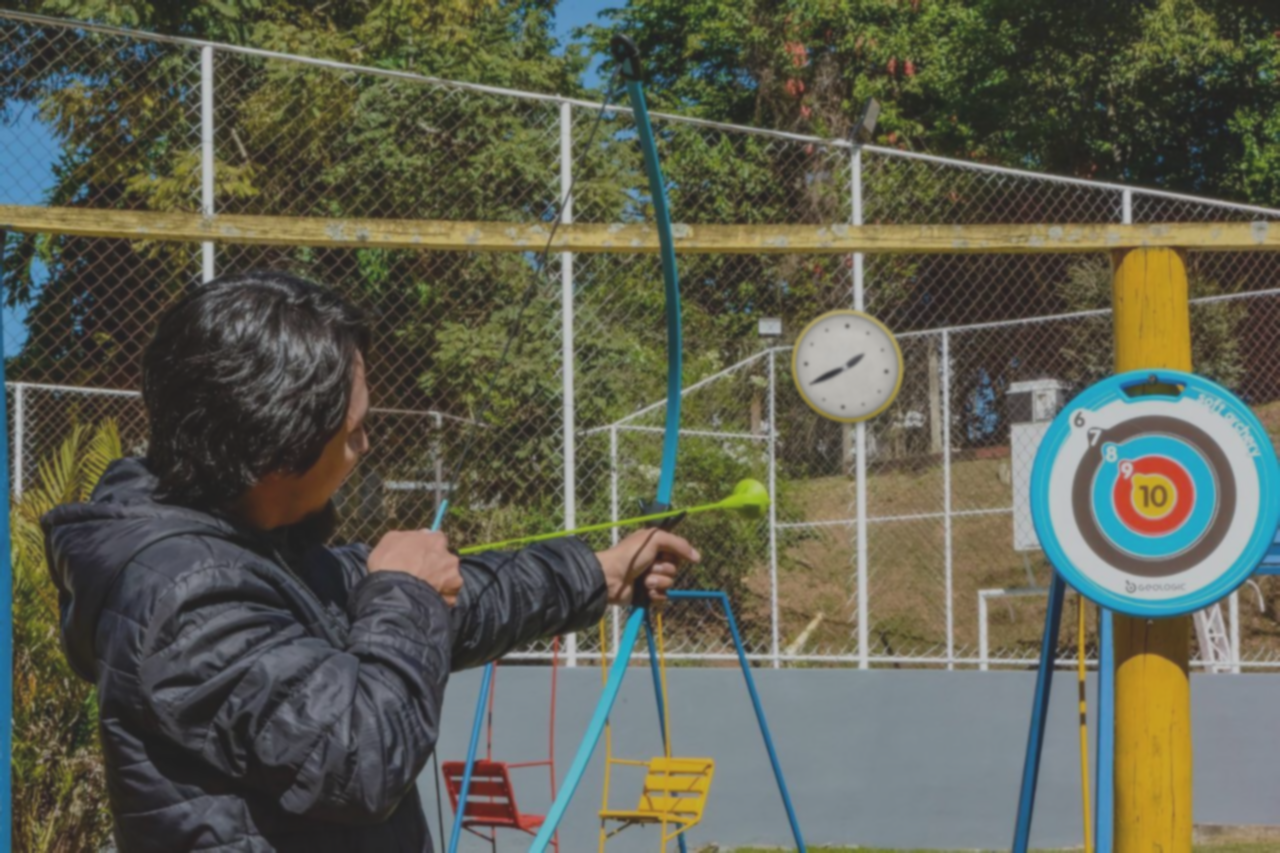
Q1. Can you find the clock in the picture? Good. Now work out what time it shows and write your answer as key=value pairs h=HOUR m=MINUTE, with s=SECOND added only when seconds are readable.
h=1 m=40
